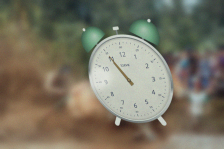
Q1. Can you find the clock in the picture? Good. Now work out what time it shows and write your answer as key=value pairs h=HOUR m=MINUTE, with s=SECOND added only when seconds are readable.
h=10 m=55
